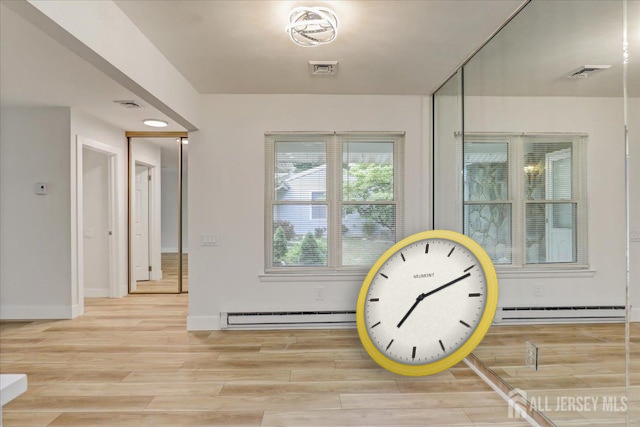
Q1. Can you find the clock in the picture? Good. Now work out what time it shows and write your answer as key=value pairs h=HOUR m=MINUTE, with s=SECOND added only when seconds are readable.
h=7 m=11
